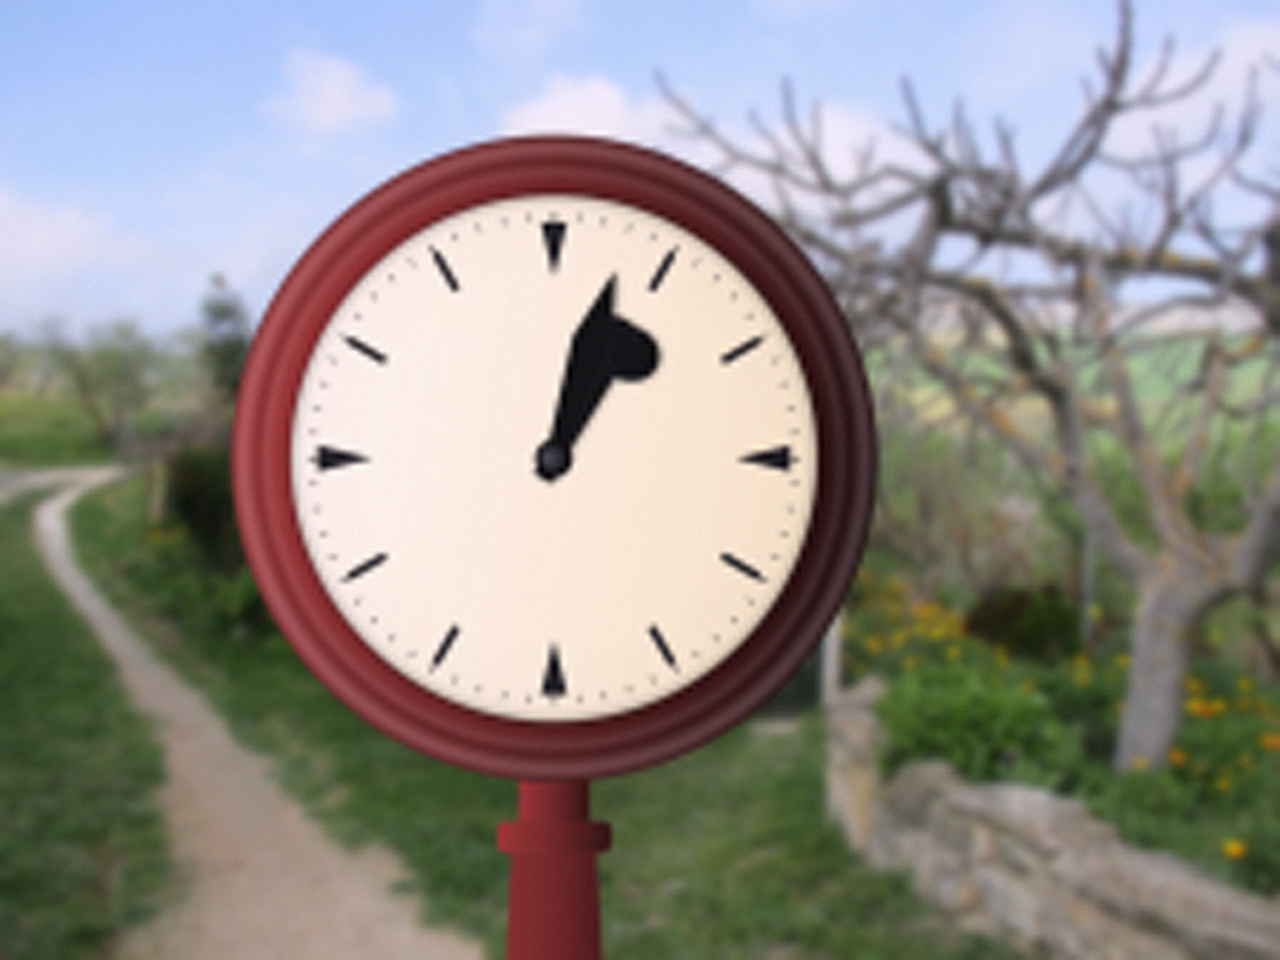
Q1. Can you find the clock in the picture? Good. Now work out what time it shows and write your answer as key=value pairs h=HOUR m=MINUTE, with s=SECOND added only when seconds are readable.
h=1 m=3
